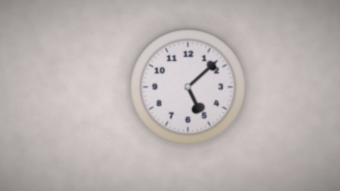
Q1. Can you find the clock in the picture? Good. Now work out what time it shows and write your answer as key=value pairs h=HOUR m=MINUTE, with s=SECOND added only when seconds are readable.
h=5 m=8
